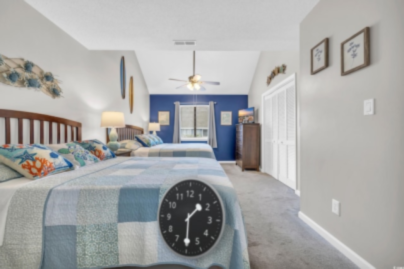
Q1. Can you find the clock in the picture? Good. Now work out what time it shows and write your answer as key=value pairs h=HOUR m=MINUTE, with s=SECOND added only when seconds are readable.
h=1 m=30
